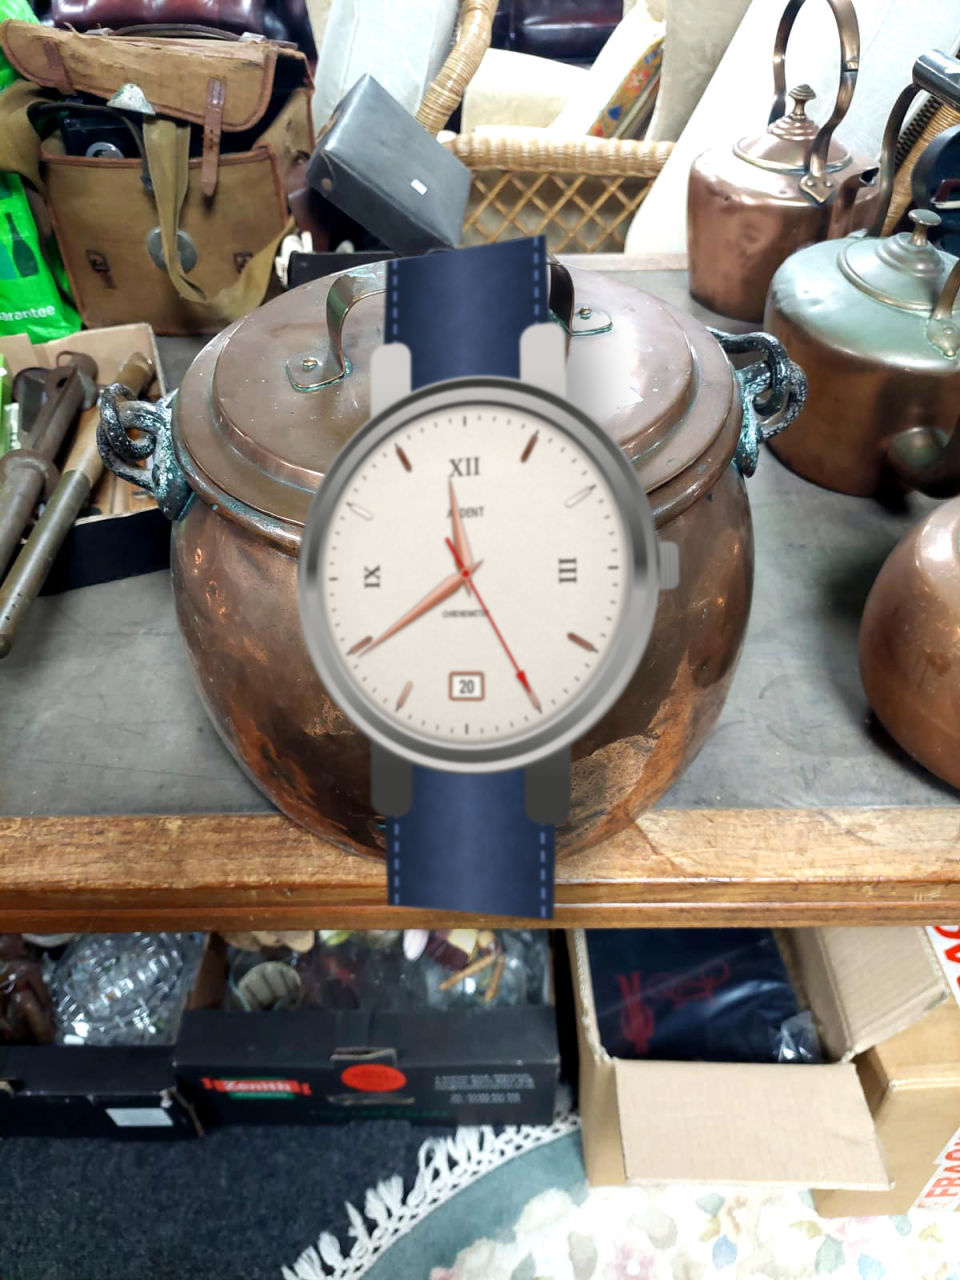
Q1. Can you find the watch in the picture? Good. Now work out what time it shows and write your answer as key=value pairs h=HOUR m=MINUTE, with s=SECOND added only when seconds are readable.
h=11 m=39 s=25
